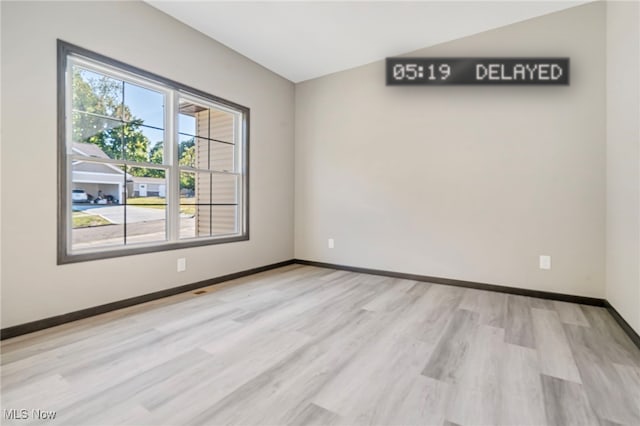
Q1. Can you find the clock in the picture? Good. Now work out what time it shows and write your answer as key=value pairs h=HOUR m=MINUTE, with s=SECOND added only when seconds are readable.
h=5 m=19
